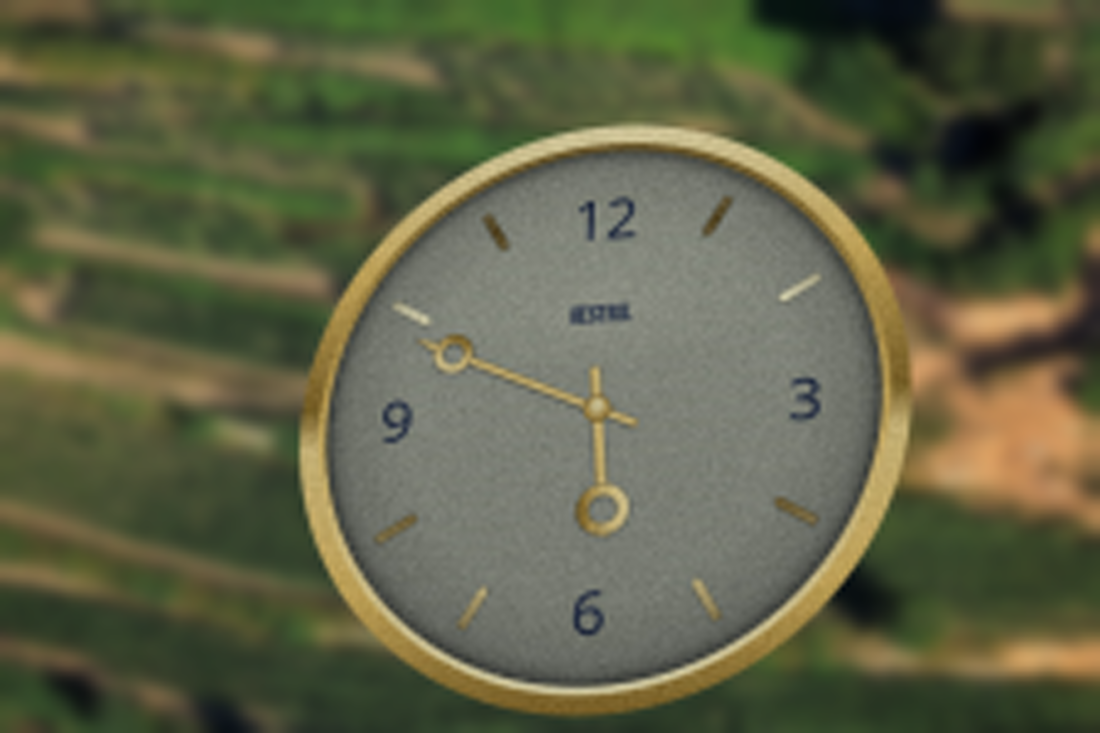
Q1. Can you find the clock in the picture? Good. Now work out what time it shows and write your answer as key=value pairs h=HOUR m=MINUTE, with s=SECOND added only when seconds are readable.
h=5 m=49
